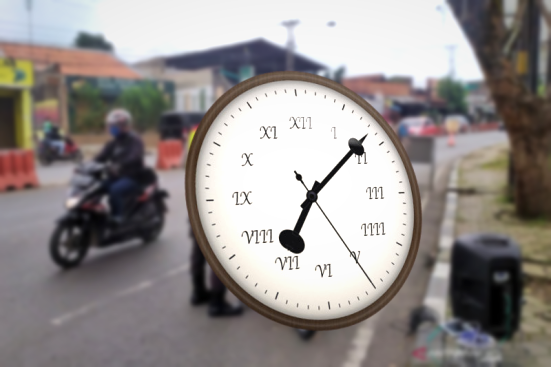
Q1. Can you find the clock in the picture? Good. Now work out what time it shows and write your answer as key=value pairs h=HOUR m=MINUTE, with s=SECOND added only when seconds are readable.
h=7 m=8 s=25
